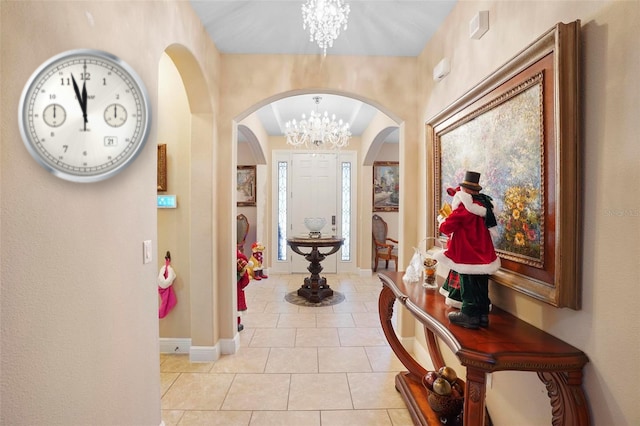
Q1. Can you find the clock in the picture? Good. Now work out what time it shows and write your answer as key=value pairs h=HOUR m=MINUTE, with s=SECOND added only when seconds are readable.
h=11 m=57
